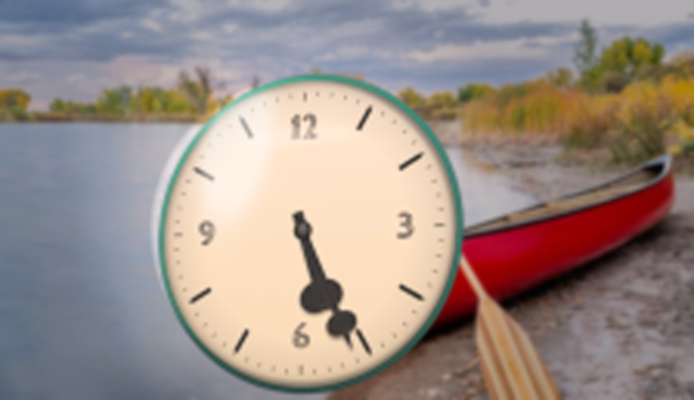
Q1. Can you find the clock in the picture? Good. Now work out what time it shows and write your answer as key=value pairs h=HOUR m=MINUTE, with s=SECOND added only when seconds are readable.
h=5 m=26
